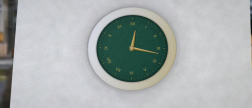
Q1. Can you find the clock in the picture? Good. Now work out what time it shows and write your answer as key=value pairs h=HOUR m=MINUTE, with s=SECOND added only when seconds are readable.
h=12 m=17
